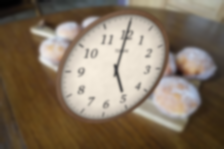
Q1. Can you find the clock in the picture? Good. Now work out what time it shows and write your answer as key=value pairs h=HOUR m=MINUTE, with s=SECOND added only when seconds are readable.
h=5 m=0
